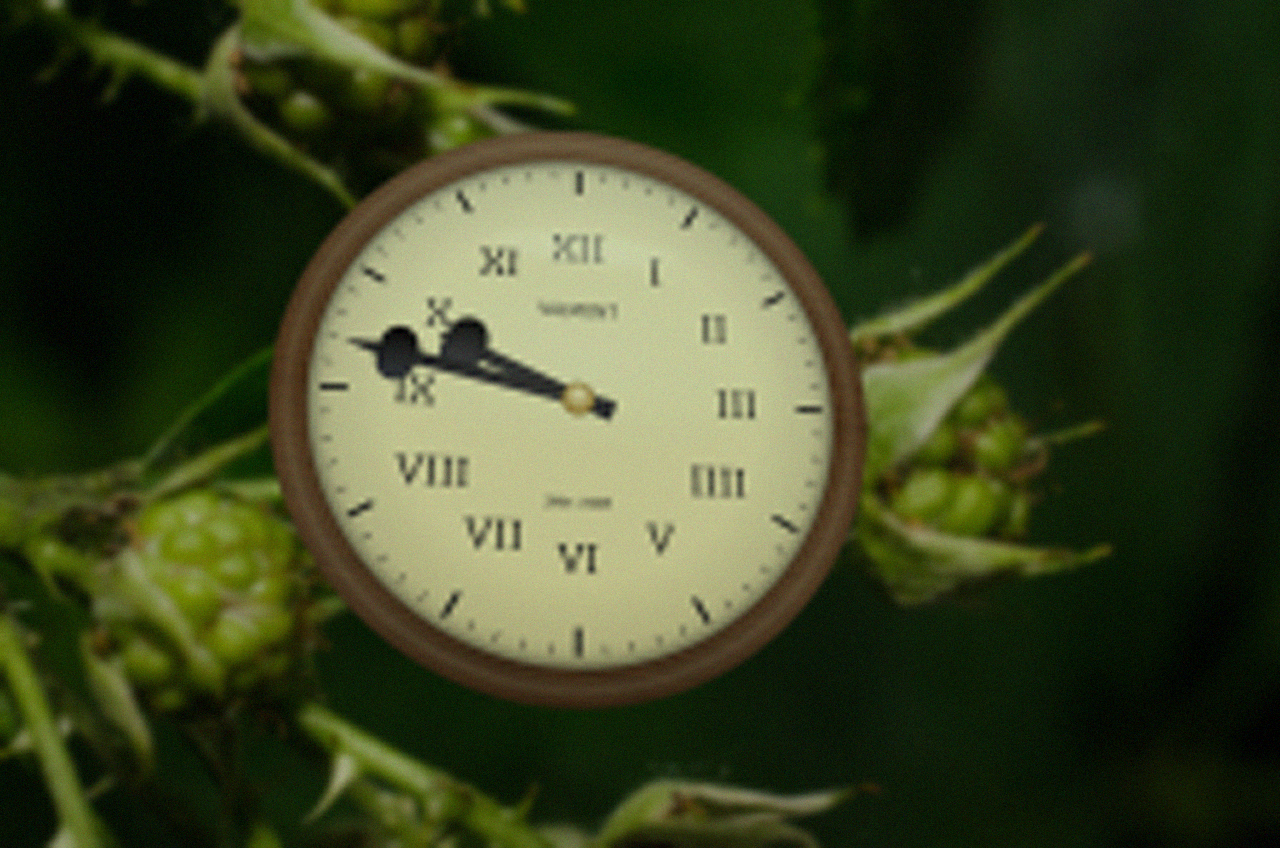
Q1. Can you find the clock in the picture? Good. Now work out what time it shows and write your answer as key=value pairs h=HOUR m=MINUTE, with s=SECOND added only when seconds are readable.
h=9 m=47
